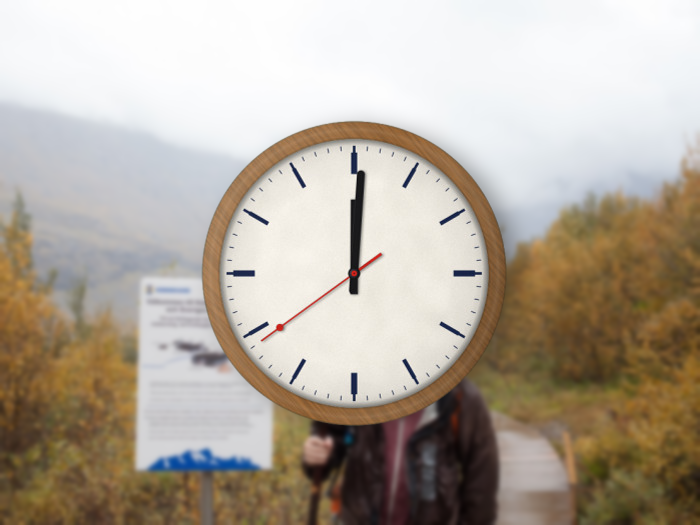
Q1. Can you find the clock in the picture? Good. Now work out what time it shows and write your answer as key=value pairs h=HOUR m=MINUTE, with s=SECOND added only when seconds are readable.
h=12 m=0 s=39
